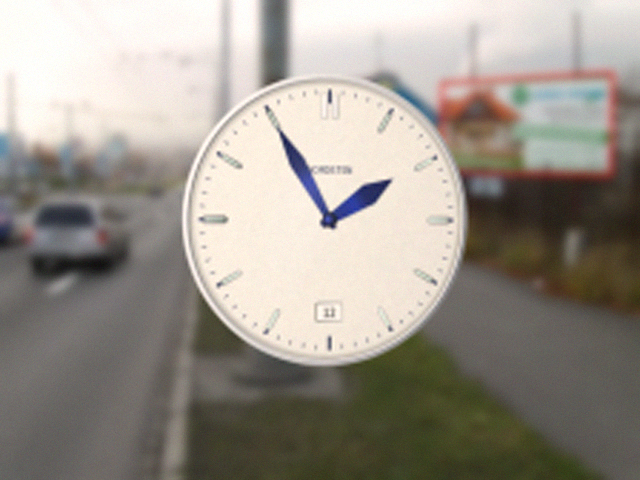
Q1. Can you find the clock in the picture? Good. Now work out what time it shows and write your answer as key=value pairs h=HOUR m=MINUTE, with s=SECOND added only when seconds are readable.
h=1 m=55
